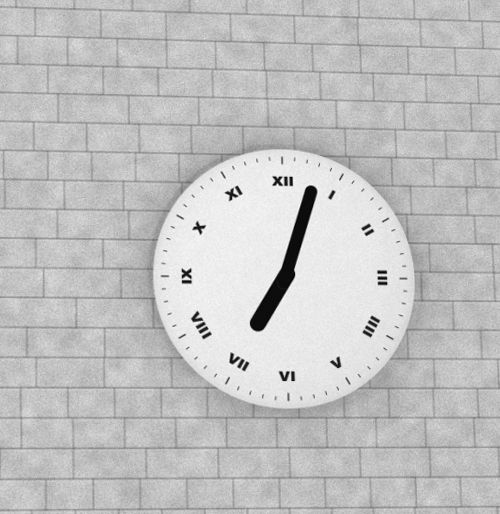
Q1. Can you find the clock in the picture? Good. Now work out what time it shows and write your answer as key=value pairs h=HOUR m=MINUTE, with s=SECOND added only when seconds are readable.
h=7 m=3
